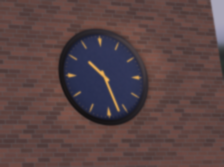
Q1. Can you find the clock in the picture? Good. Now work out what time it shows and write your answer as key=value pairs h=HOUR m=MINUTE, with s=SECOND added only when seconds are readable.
h=10 m=27
